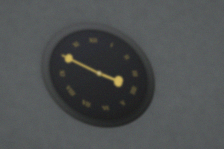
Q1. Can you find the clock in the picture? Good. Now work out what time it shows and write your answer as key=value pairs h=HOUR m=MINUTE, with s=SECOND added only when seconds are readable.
h=3 m=50
